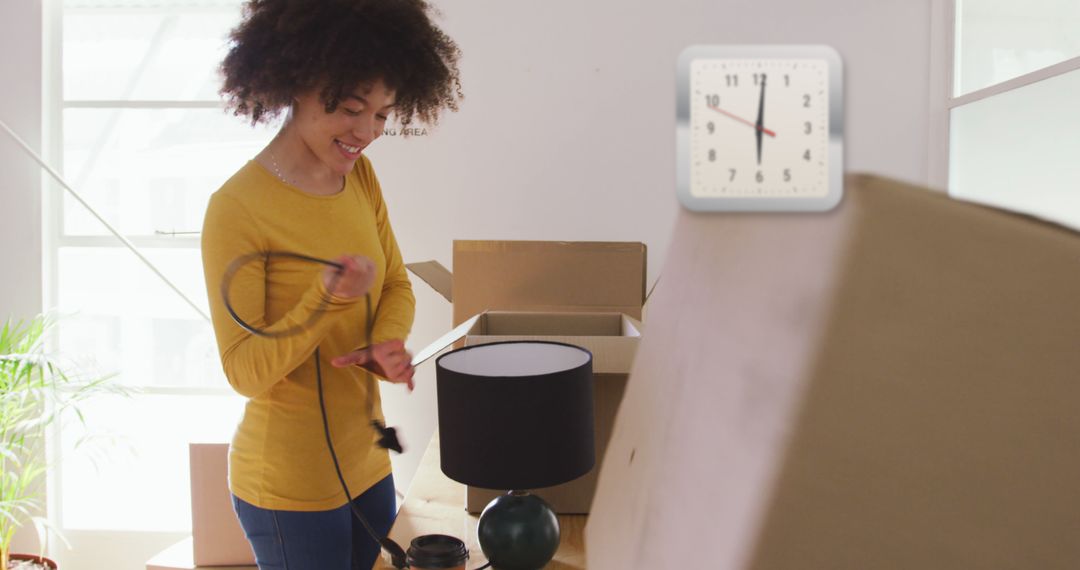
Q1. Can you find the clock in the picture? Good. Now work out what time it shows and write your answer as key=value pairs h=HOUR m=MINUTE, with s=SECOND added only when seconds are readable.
h=6 m=0 s=49
